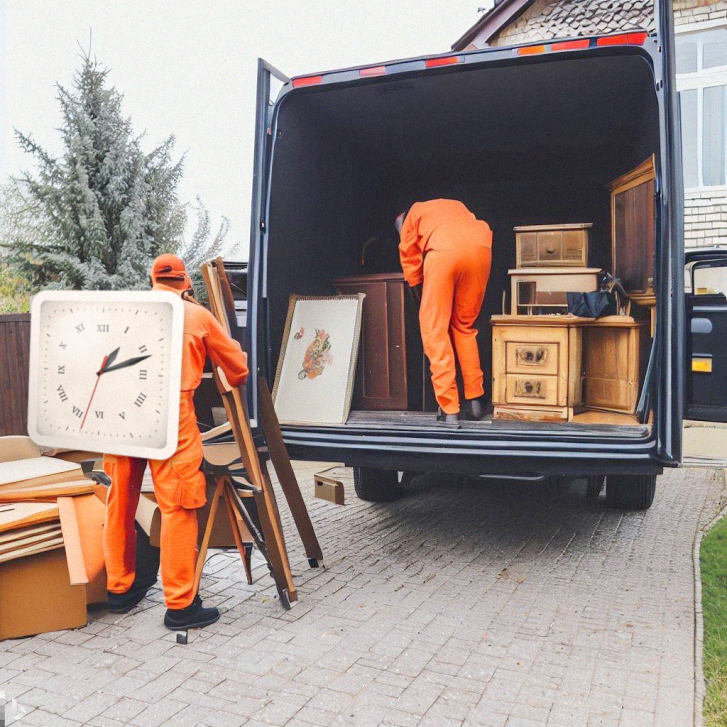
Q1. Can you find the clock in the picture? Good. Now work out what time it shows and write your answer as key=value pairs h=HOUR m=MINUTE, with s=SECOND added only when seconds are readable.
h=1 m=11 s=33
